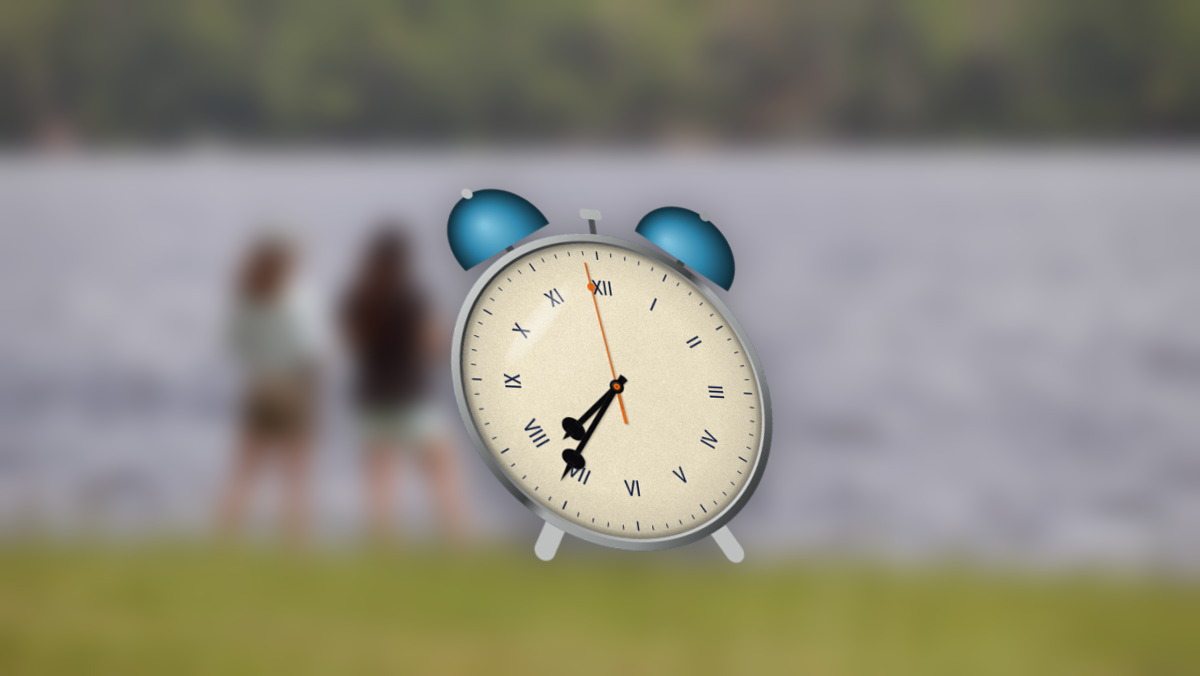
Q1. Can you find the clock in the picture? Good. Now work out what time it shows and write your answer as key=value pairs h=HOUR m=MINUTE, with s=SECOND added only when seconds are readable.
h=7 m=35 s=59
